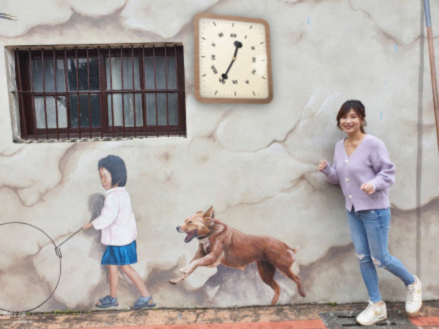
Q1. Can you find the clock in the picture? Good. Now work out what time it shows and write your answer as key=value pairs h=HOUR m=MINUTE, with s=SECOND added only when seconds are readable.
h=12 m=35
